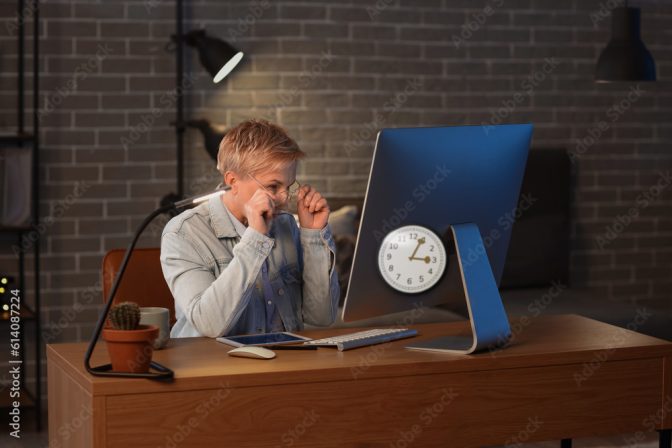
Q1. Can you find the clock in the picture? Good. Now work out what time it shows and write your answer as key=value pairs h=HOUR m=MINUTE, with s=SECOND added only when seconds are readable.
h=3 m=4
